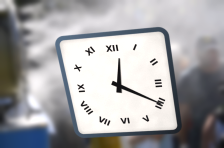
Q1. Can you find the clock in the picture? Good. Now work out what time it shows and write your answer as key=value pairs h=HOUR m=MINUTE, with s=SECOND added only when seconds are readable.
h=12 m=20
